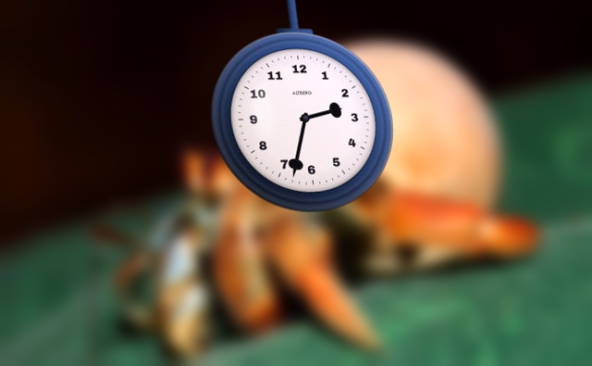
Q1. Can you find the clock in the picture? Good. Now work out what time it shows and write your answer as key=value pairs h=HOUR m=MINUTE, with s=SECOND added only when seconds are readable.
h=2 m=33
